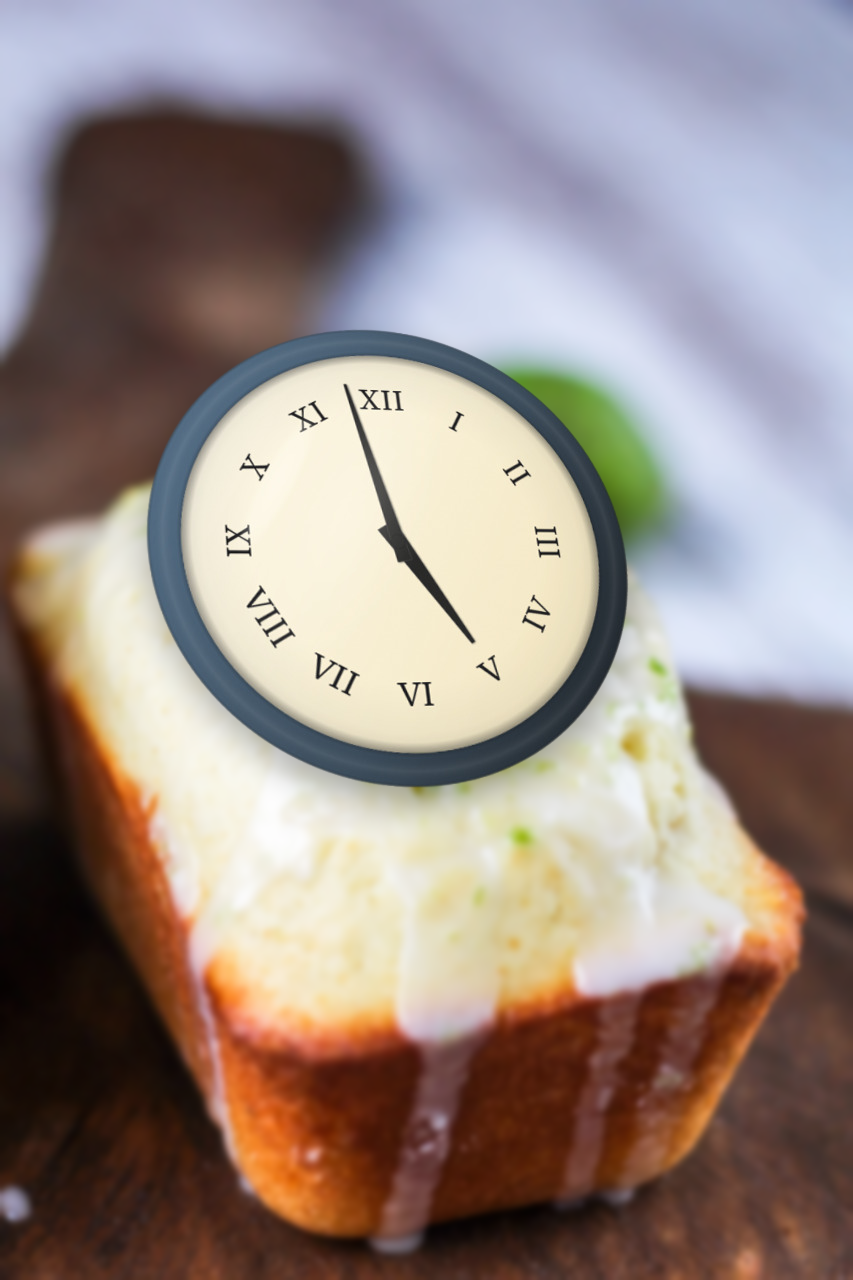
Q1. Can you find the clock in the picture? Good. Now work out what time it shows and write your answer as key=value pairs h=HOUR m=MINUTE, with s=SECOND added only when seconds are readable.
h=4 m=58
